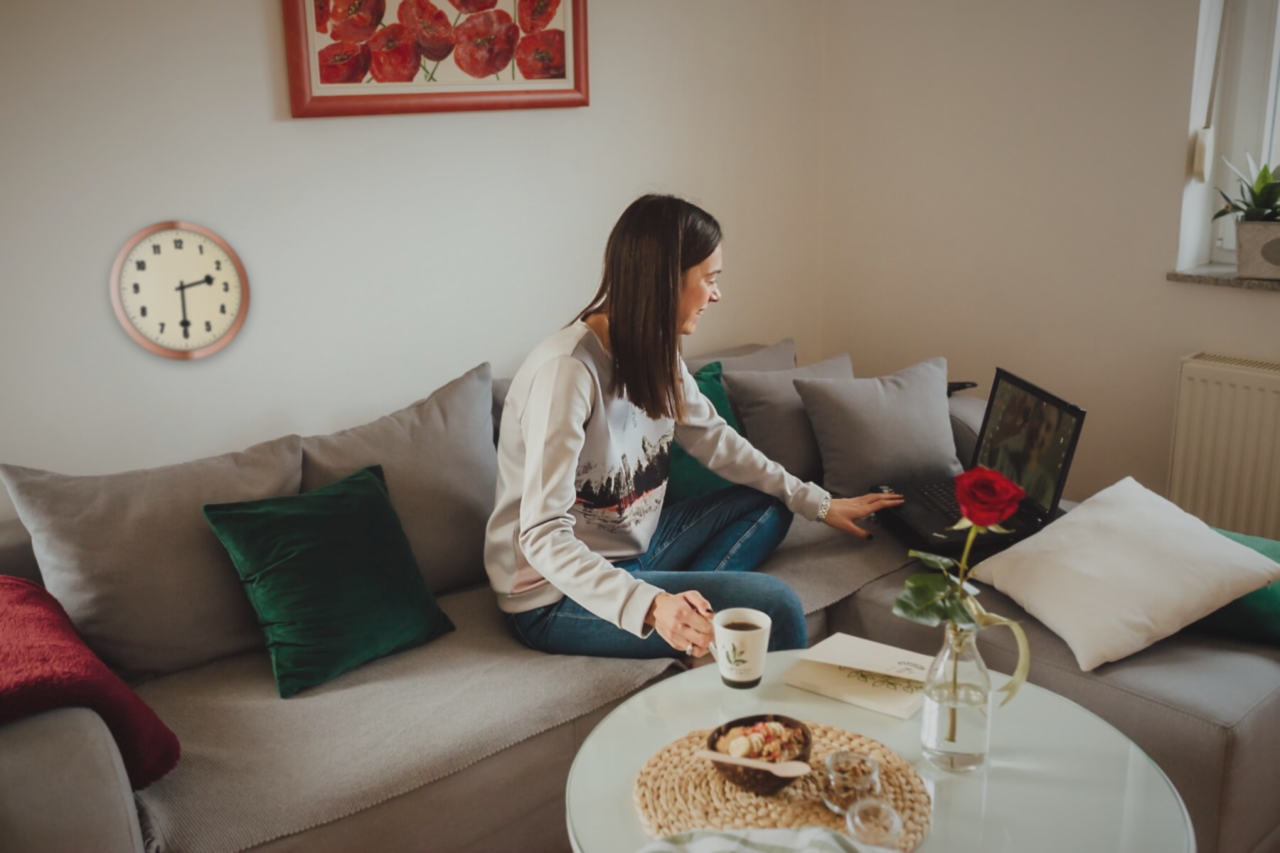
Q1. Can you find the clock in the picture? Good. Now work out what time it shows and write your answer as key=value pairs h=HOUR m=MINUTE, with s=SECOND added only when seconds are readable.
h=2 m=30
